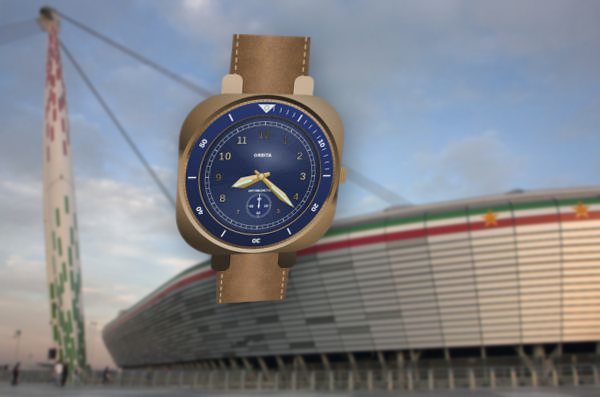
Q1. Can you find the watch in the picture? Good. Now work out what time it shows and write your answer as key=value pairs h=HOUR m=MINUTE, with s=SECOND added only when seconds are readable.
h=8 m=22
